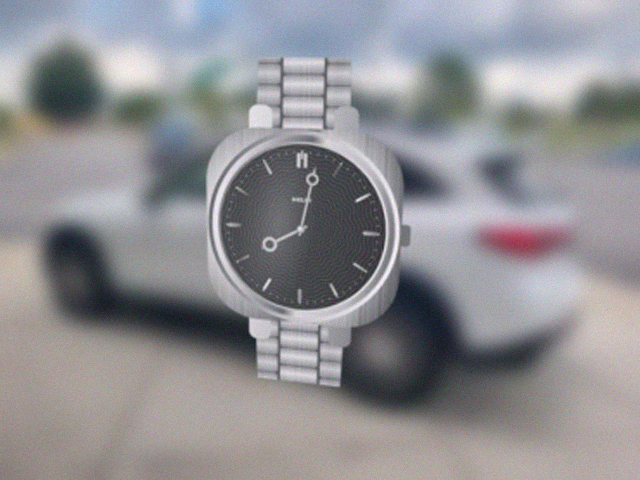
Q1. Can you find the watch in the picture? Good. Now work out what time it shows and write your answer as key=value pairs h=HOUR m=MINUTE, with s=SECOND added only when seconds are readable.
h=8 m=2
